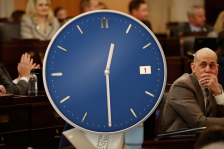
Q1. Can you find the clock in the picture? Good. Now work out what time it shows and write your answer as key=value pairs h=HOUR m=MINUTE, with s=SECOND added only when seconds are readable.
h=12 m=30
